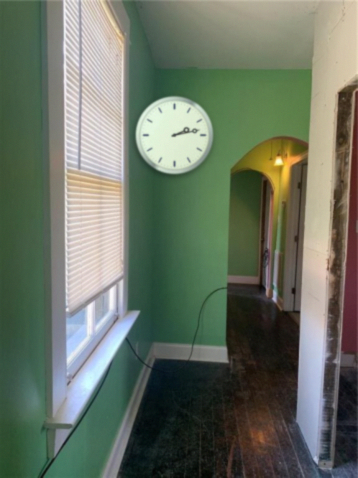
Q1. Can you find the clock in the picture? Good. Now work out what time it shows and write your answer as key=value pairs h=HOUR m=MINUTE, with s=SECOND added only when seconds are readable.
h=2 m=13
